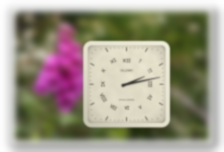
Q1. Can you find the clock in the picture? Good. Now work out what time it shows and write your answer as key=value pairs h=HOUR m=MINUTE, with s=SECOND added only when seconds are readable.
h=2 m=13
